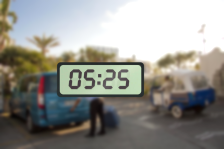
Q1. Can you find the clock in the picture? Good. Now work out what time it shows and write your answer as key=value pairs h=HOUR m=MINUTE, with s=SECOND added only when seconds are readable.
h=5 m=25
